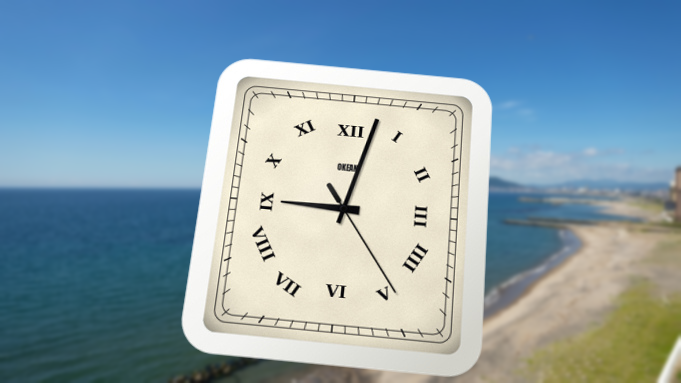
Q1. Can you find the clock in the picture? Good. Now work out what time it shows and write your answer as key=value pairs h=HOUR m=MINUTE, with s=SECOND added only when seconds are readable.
h=9 m=2 s=24
